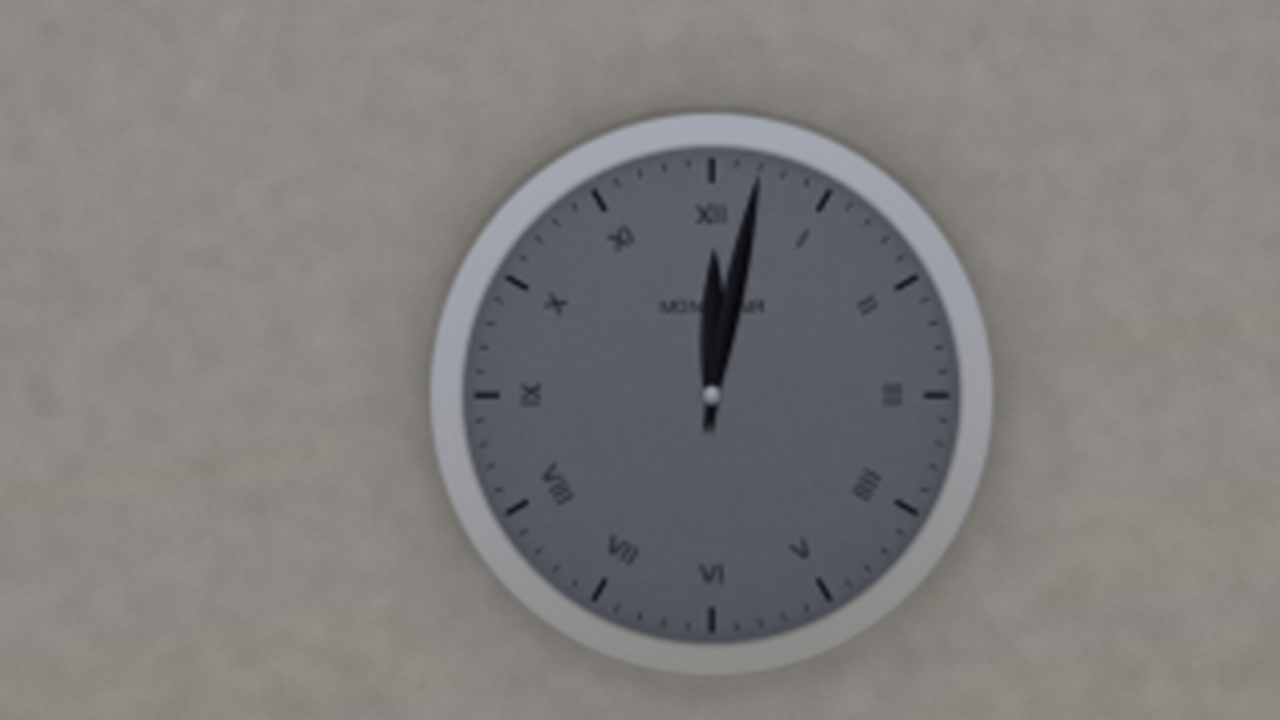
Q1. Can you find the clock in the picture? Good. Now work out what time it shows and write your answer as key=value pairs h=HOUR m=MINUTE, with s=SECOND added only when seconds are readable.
h=12 m=2
